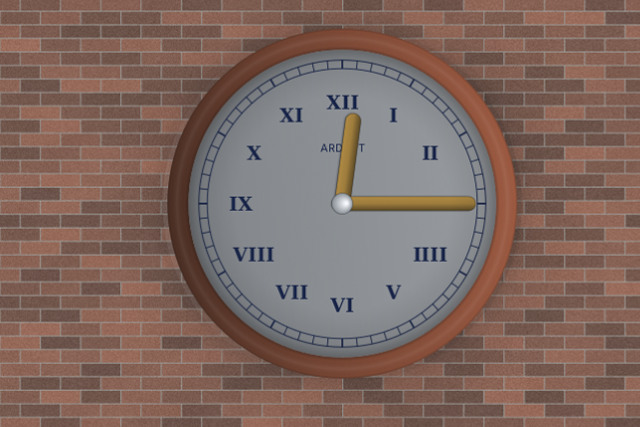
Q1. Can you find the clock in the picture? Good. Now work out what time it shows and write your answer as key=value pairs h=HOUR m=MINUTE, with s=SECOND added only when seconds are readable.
h=12 m=15
